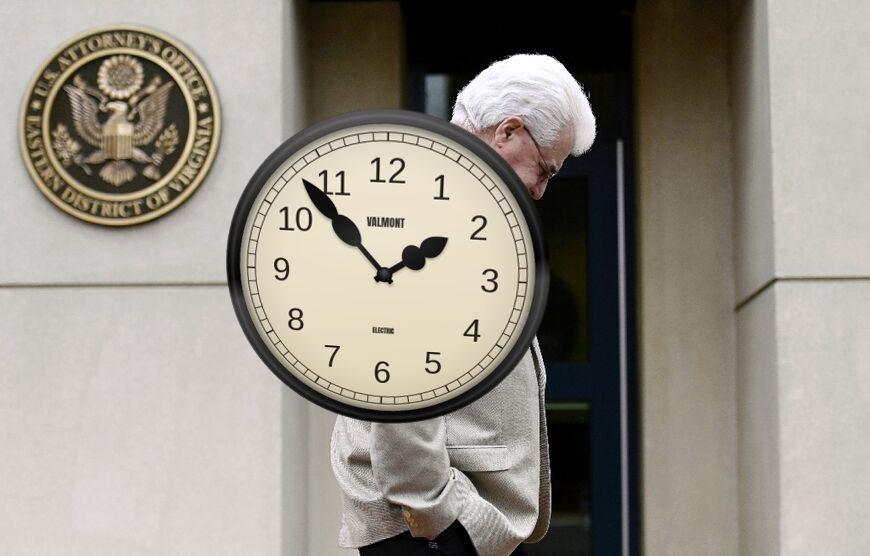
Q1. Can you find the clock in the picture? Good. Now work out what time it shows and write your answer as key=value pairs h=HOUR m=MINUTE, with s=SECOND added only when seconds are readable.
h=1 m=53
